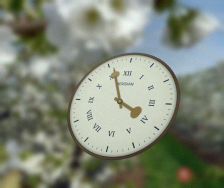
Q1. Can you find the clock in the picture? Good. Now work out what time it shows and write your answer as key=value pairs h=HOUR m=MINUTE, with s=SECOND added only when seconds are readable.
h=3 m=56
